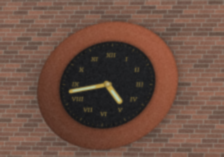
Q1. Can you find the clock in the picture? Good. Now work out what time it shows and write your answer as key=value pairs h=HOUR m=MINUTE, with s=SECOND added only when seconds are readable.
h=4 m=43
